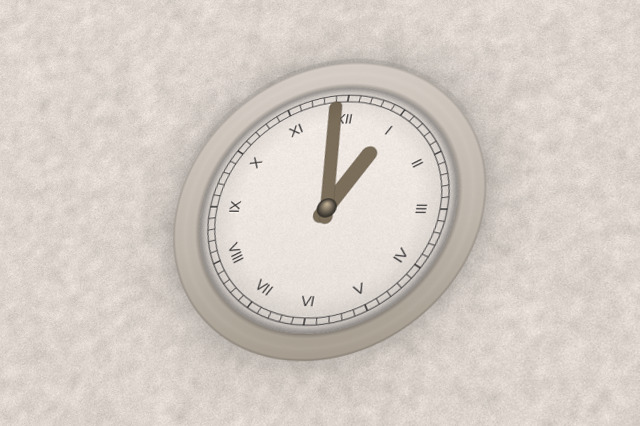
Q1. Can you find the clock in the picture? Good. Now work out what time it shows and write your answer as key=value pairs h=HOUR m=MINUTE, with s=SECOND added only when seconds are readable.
h=12 m=59
